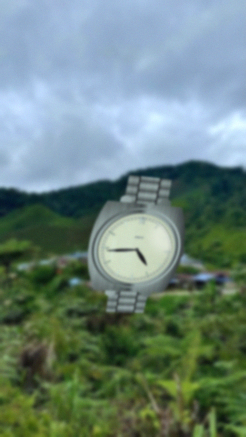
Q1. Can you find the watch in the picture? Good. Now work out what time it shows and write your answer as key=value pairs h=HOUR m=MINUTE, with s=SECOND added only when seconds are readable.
h=4 m=44
